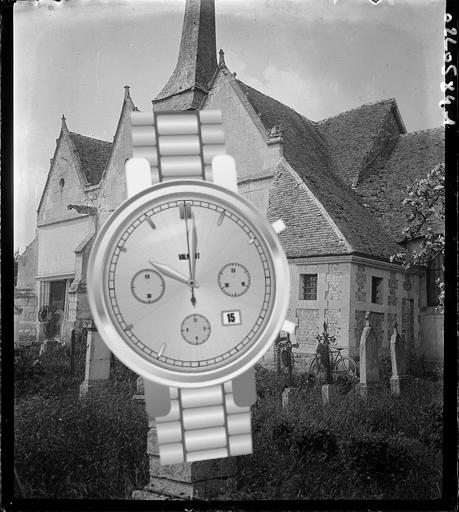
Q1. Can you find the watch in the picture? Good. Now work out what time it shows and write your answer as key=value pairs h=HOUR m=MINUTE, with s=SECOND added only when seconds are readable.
h=10 m=1
